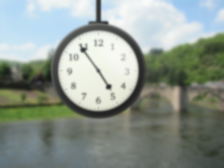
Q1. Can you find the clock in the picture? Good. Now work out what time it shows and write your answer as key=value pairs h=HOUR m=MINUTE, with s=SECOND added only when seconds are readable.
h=4 m=54
